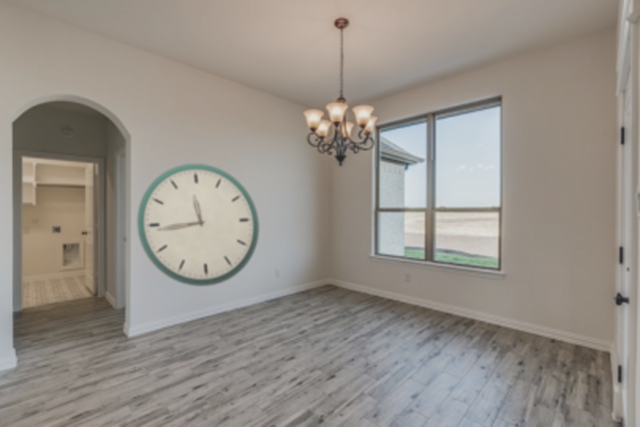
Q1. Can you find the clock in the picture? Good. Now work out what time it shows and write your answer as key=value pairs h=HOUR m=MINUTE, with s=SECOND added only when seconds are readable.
h=11 m=44
